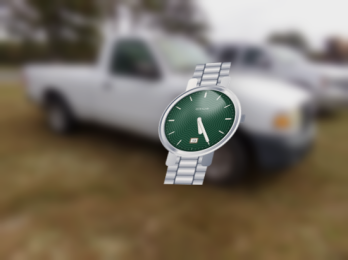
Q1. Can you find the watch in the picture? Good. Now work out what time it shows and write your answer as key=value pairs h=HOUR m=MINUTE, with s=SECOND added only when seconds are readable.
h=5 m=25
